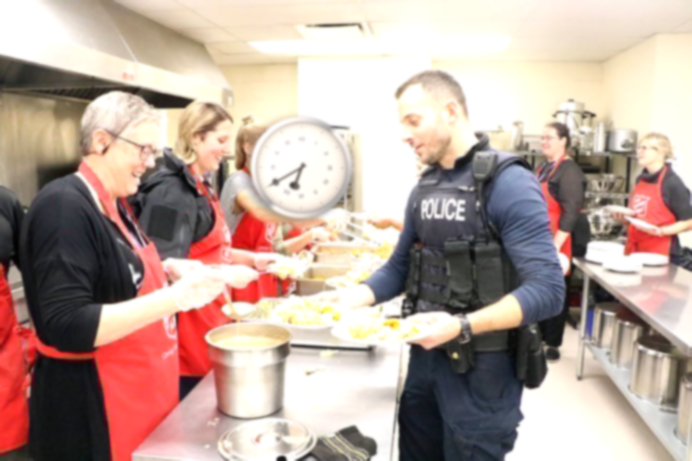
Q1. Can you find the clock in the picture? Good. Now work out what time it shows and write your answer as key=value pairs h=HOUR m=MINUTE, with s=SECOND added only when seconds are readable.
h=6 m=40
